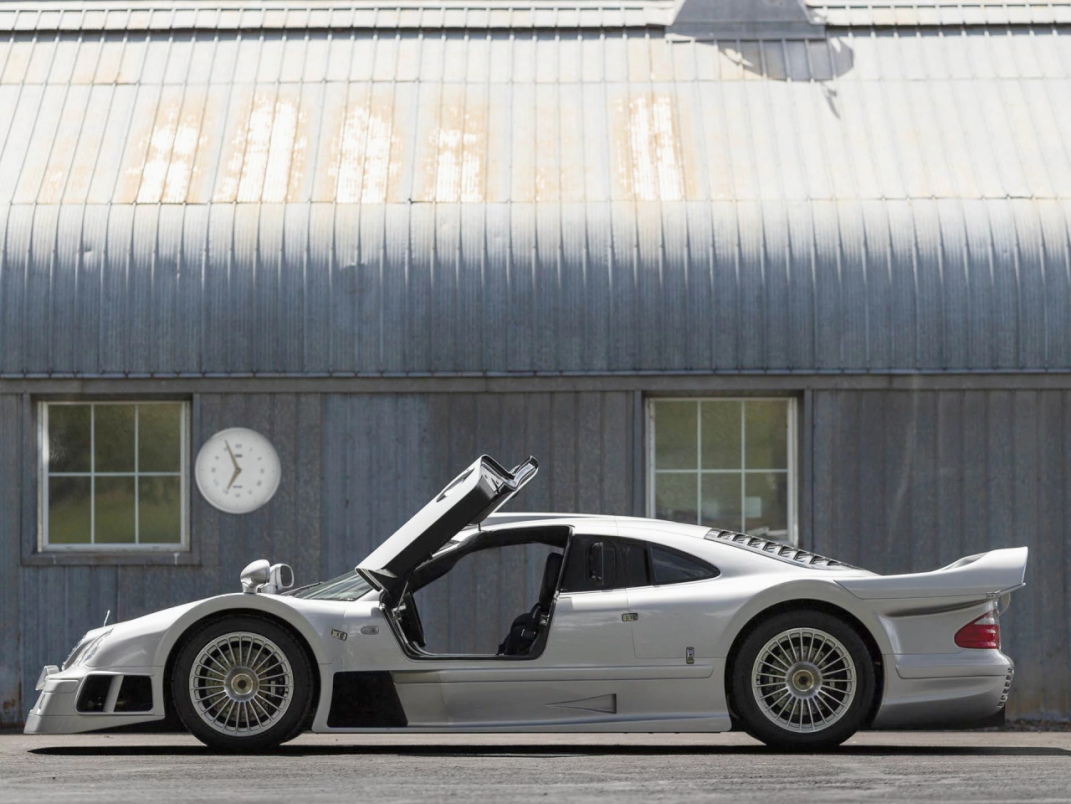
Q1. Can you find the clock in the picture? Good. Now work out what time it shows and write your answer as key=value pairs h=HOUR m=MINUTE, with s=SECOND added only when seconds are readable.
h=6 m=56
